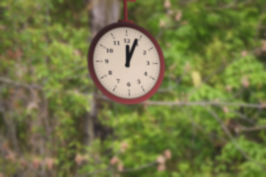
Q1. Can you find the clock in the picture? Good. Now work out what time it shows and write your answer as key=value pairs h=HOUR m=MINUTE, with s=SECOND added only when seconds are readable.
h=12 m=4
